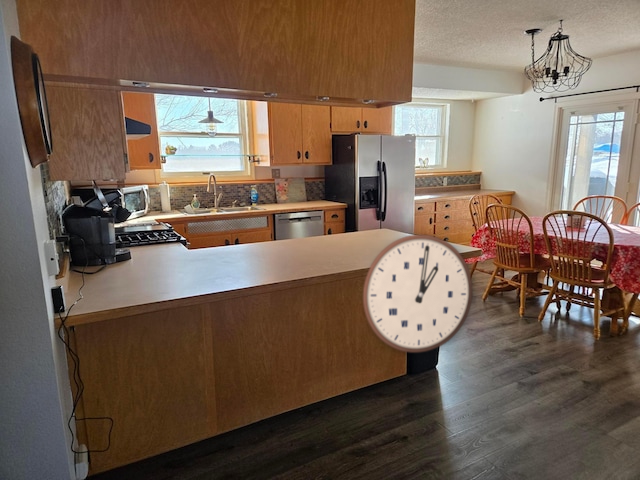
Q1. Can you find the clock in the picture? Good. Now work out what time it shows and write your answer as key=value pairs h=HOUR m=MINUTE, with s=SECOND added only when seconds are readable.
h=1 m=1
